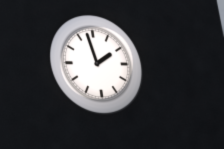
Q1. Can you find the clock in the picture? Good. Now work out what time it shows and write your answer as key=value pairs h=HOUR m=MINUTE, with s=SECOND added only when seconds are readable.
h=1 m=58
